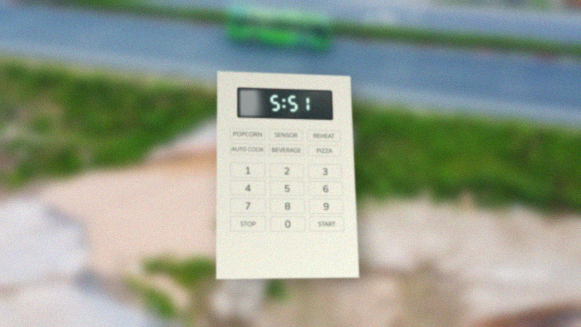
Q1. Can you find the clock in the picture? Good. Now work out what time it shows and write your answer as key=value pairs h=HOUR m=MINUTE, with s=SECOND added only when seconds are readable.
h=5 m=51
